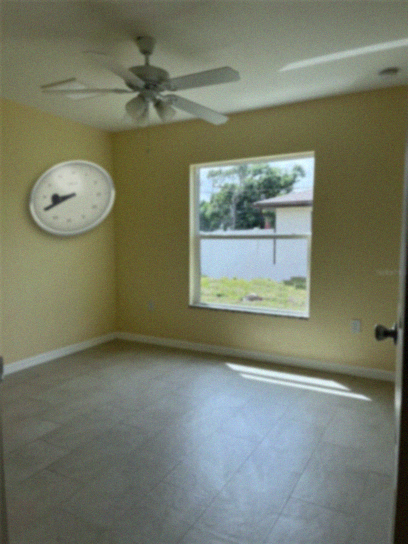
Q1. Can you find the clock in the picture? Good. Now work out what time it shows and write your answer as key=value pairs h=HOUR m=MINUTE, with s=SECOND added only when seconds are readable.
h=8 m=40
